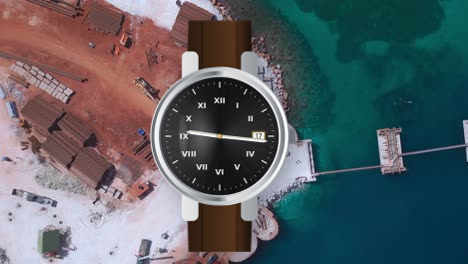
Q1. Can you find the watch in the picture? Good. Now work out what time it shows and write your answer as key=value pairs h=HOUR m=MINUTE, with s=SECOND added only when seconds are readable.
h=9 m=16
